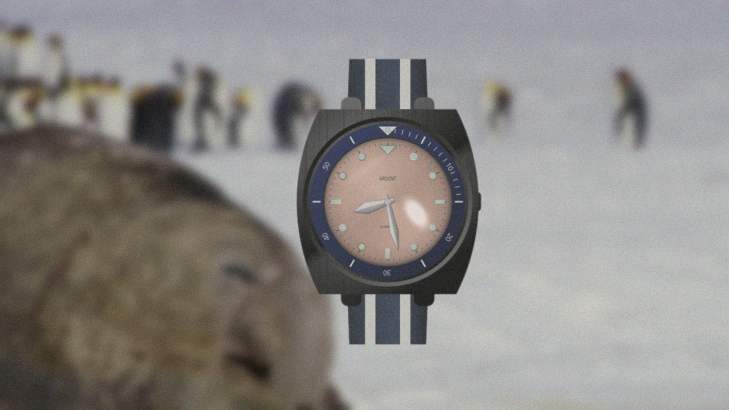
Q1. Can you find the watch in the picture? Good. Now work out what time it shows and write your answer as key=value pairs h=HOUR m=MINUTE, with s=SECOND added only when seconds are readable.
h=8 m=28
